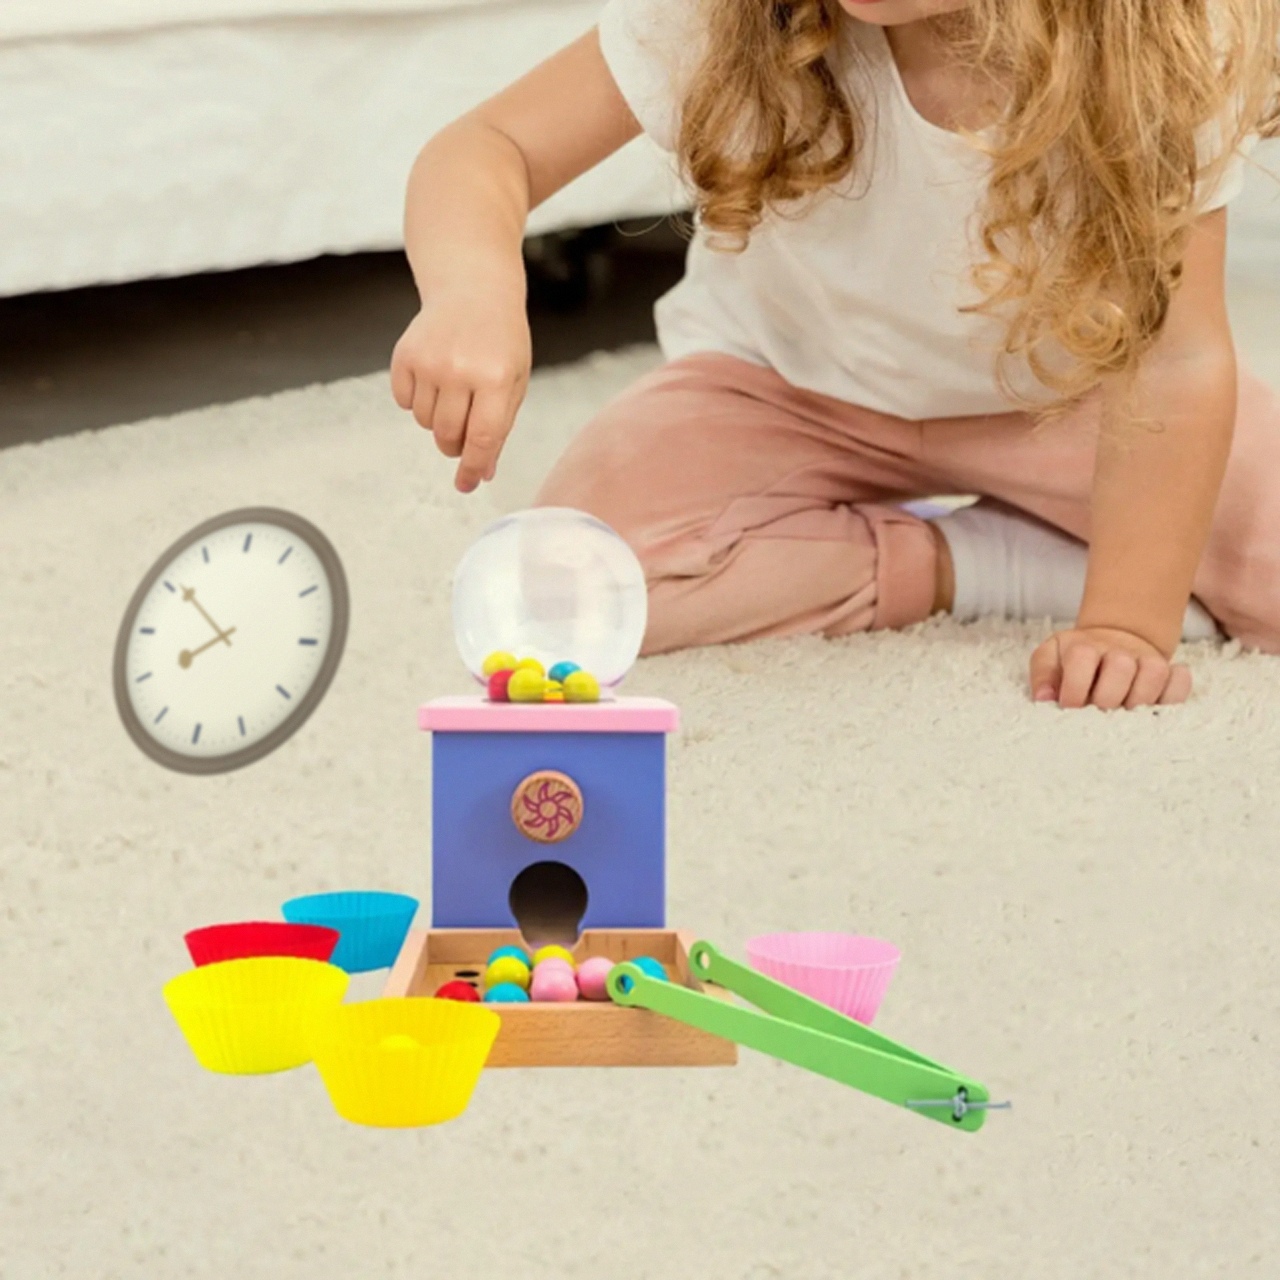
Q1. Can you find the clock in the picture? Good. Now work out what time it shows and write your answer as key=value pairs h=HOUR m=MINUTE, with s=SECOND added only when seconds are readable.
h=7 m=51
